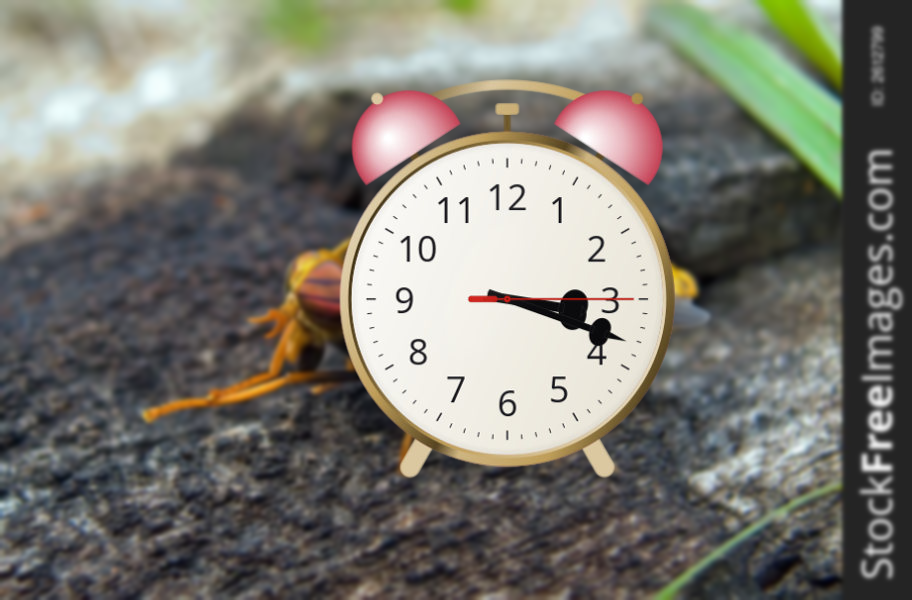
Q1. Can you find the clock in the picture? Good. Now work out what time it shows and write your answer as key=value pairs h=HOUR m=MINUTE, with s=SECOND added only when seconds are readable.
h=3 m=18 s=15
